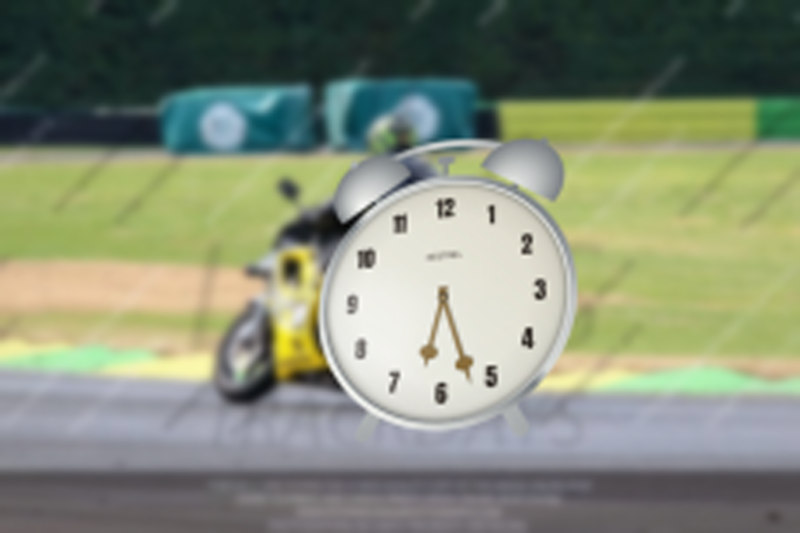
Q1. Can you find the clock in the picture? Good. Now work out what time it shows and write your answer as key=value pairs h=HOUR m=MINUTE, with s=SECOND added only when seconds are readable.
h=6 m=27
